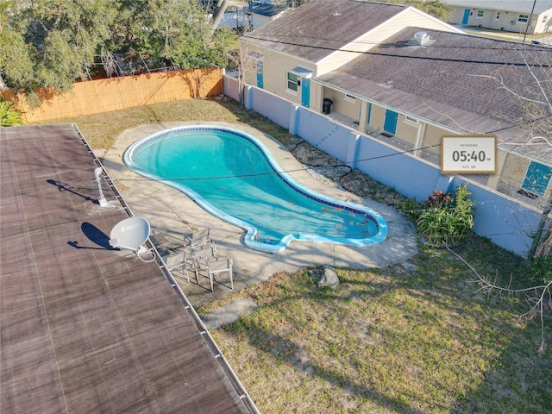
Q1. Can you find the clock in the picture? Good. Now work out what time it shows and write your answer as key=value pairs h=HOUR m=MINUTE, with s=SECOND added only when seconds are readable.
h=5 m=40
